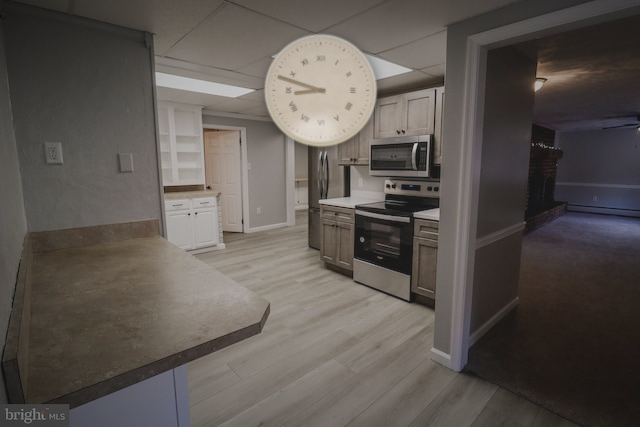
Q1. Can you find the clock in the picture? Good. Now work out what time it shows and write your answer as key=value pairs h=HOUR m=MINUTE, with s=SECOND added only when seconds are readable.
h=8 m=48
